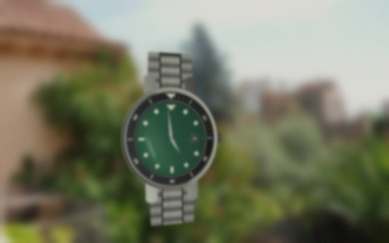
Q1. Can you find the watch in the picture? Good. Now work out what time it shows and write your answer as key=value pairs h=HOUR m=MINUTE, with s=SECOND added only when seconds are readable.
h=4 m=59
